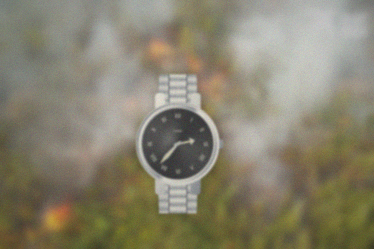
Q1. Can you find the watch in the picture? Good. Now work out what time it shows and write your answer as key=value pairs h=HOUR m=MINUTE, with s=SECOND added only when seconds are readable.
h=2 m=37
